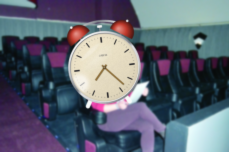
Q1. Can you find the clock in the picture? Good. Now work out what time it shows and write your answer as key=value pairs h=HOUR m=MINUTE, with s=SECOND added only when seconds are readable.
h=7 m=23
